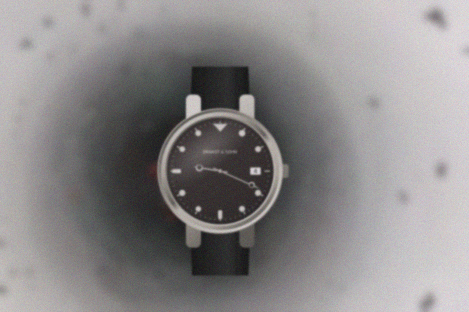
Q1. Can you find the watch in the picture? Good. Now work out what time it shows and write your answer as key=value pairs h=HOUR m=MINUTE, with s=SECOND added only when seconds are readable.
h=9 m=19
